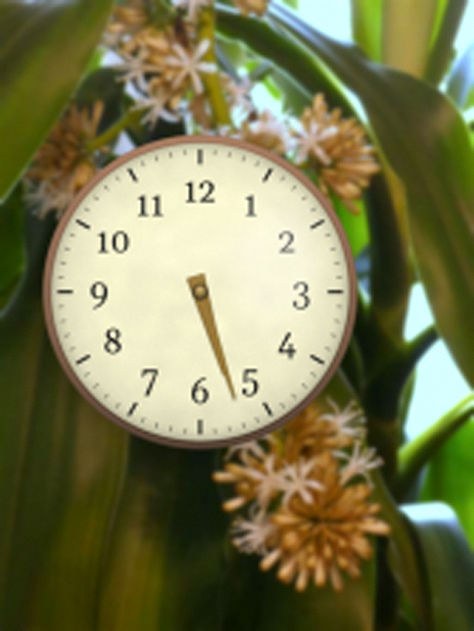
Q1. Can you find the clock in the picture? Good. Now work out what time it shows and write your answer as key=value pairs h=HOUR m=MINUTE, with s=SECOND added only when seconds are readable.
h=5 m=27
